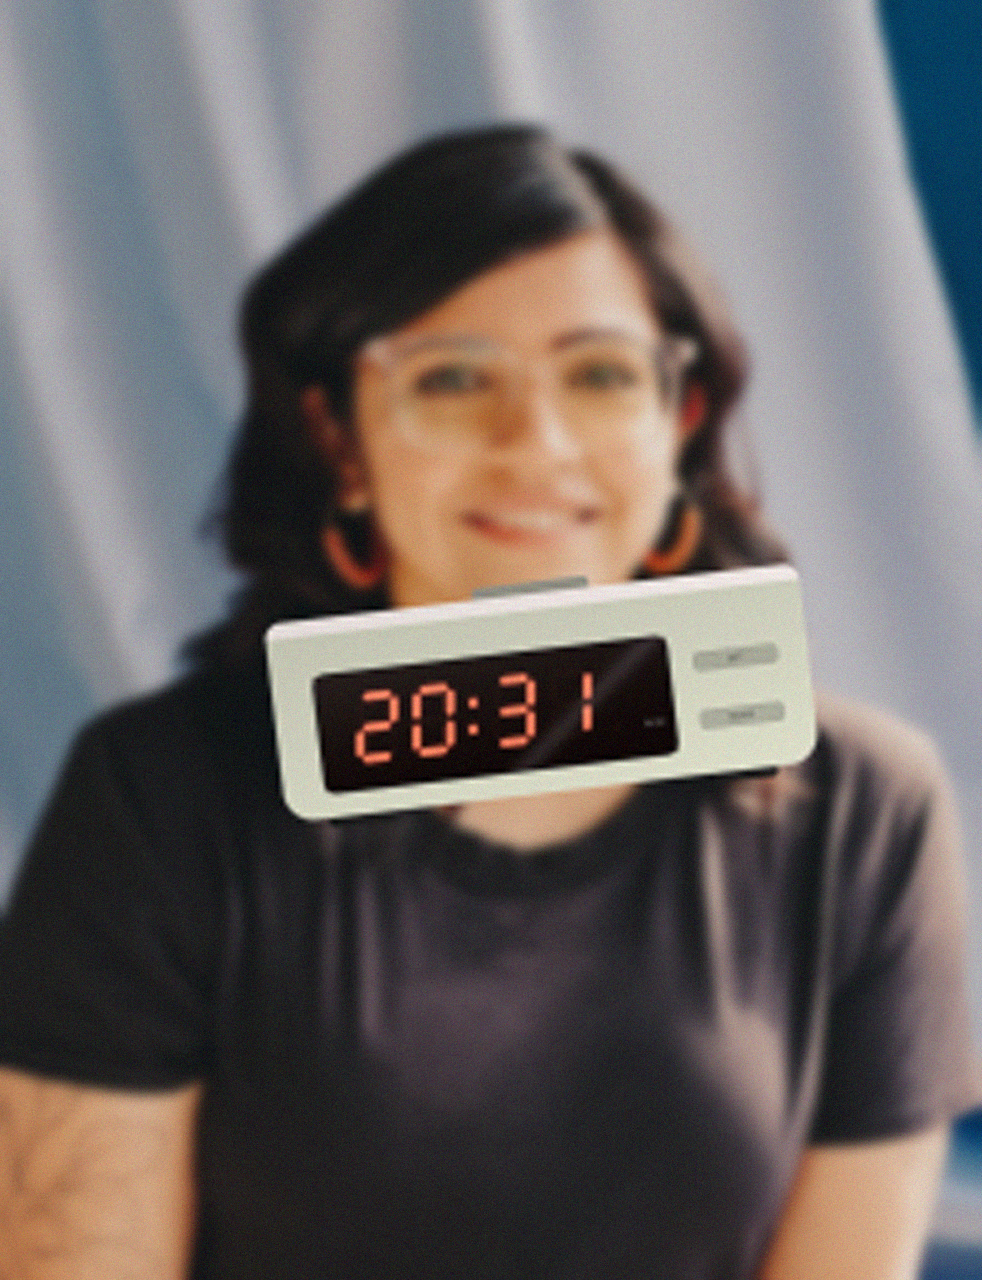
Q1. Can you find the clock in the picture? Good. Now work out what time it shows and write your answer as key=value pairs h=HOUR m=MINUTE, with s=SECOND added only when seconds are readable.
h=20 m=31
